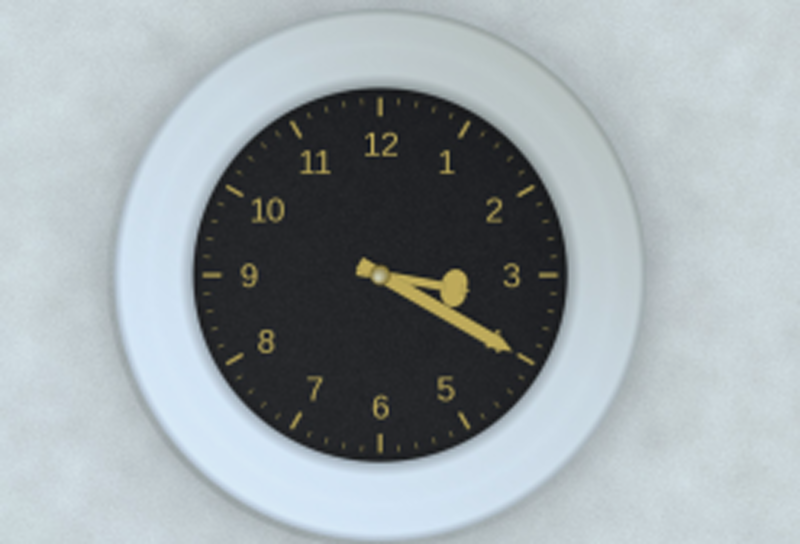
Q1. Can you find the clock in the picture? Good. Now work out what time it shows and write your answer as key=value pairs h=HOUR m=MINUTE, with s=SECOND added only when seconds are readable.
h=3 m=20
